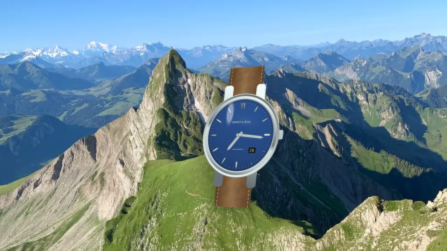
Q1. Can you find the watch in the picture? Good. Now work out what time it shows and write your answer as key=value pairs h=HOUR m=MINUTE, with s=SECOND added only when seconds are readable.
h=7 m=16
